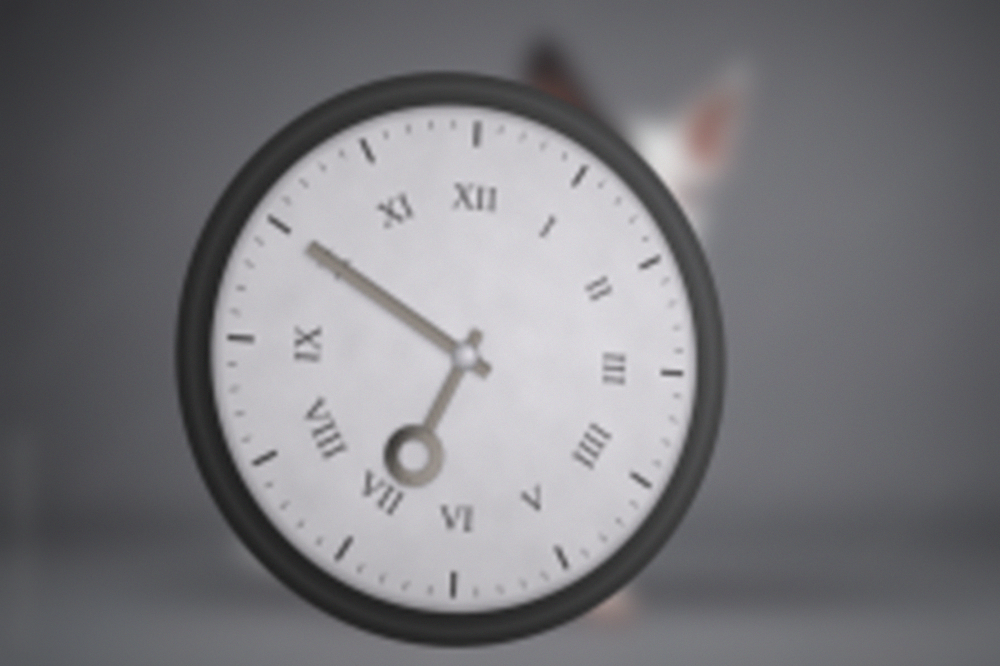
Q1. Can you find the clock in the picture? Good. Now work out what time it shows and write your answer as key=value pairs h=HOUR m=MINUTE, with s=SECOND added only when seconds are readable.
h=6 m=50
